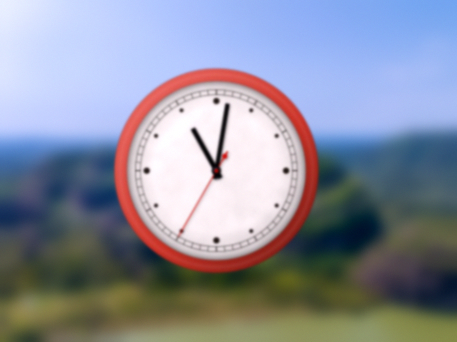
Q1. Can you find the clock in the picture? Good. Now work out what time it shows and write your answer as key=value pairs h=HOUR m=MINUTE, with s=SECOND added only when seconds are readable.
h=11 m=1 s=35
